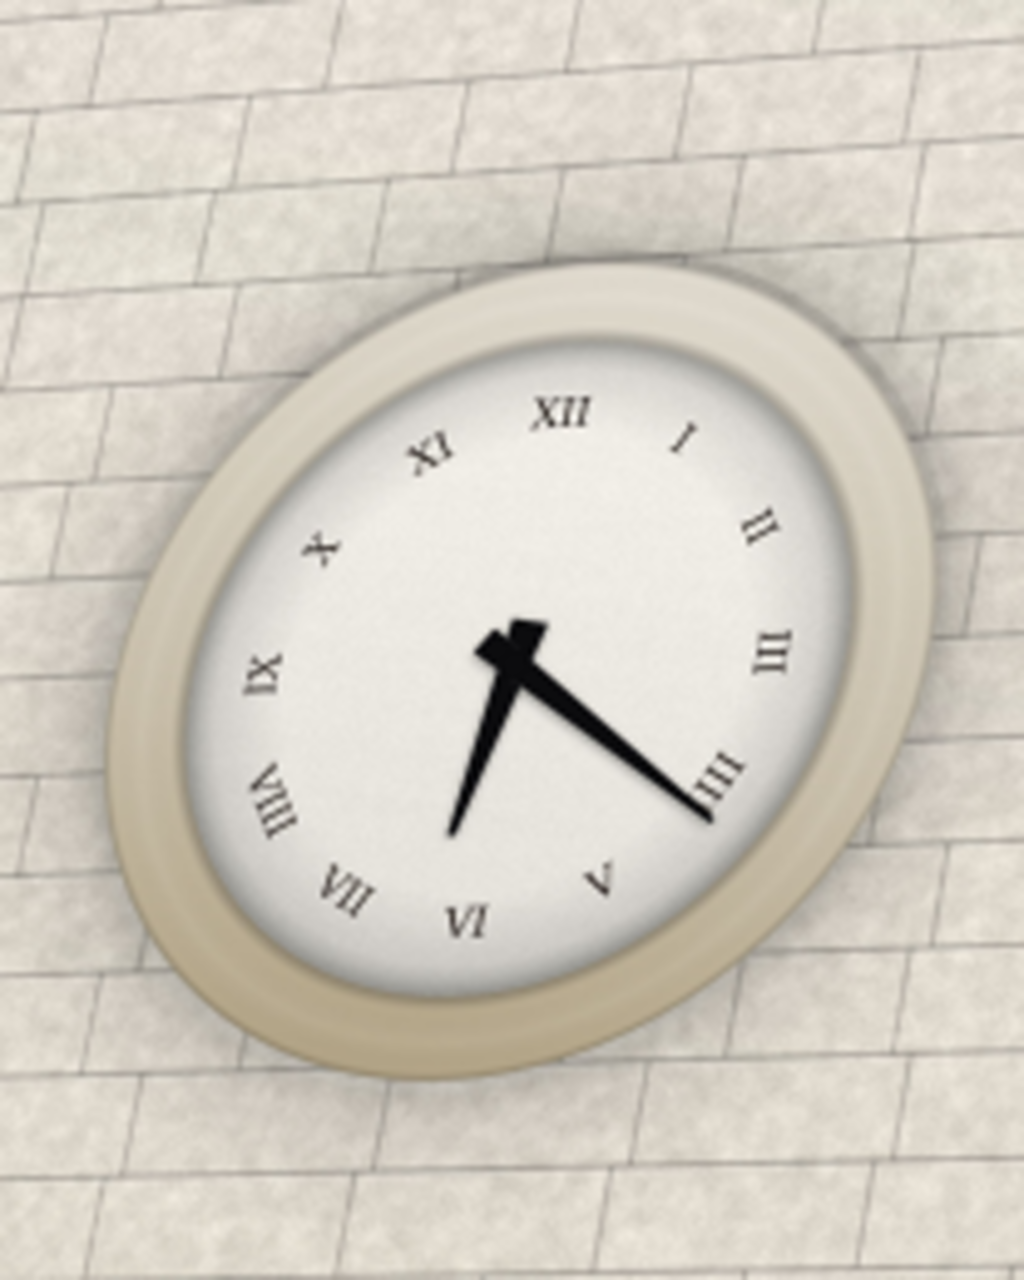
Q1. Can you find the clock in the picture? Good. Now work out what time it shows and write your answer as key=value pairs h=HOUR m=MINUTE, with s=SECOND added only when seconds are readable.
h=6 m=21
